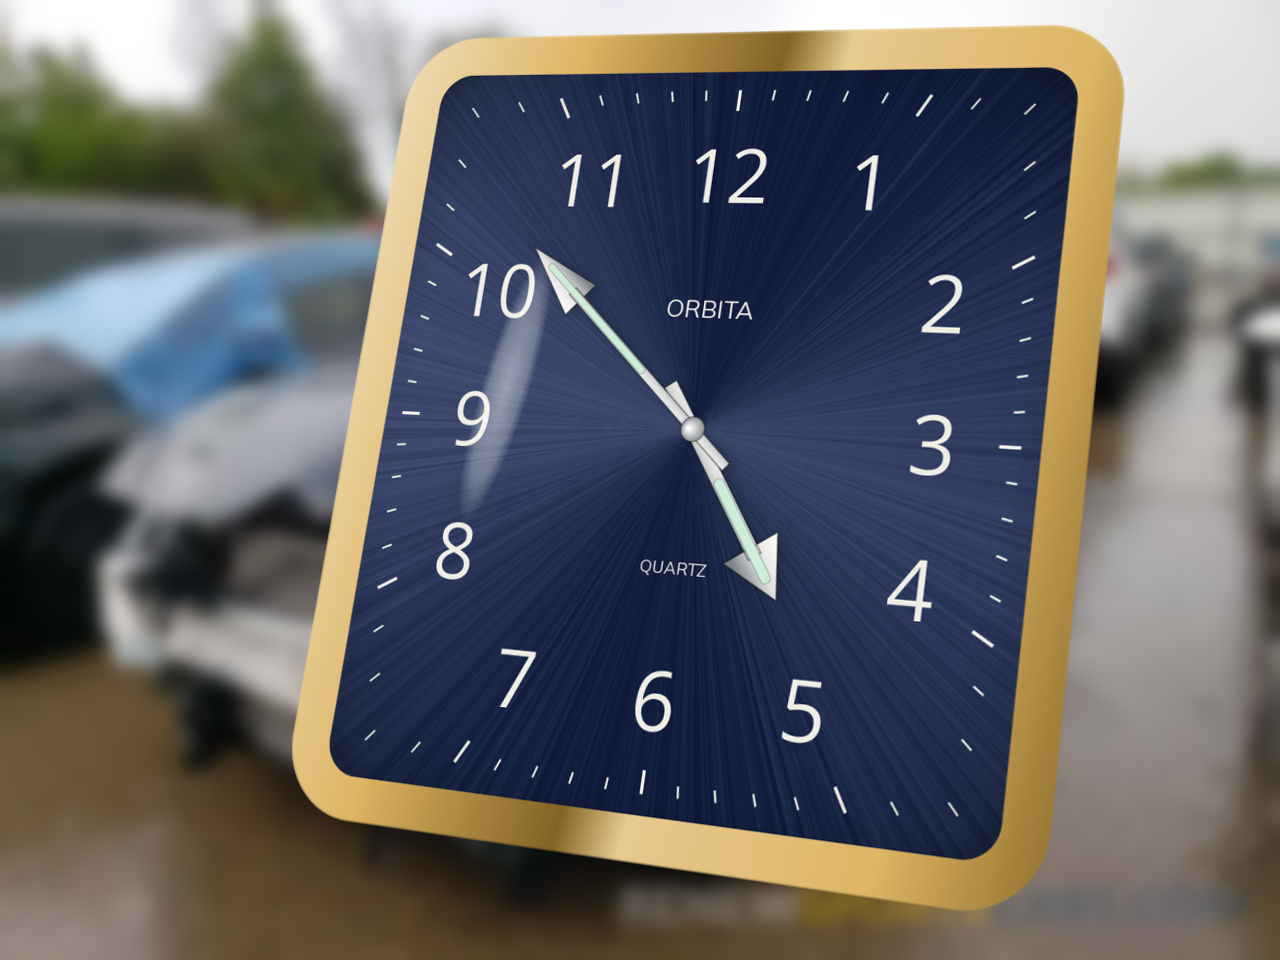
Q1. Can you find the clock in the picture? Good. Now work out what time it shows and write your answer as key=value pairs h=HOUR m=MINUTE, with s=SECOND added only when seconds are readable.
h=4 m=52
